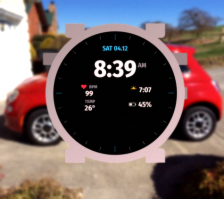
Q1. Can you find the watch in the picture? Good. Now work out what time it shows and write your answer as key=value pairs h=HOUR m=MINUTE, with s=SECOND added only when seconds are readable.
h=8 m=39
